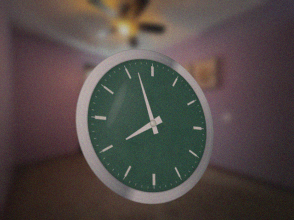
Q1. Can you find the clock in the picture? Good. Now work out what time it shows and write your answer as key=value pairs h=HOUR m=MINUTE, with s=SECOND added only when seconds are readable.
h=7 m=57
